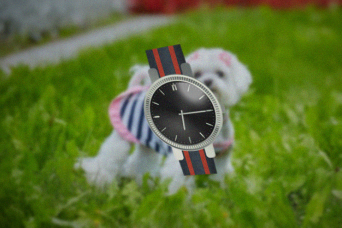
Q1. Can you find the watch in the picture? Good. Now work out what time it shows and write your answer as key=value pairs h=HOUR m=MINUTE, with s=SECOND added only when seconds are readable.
h=6 m=15
